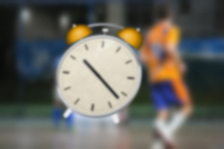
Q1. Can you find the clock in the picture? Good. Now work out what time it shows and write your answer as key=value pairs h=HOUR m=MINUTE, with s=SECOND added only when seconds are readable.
h=10 m=22
